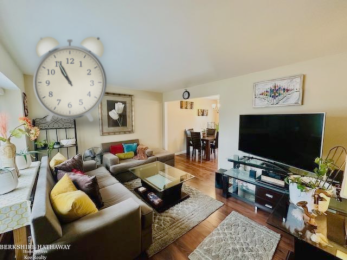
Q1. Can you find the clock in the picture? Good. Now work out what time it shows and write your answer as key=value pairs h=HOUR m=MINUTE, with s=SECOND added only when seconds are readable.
h=10 m=55
